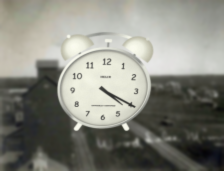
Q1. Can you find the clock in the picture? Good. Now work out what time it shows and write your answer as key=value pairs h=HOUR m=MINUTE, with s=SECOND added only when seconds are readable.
h=4 m=20
